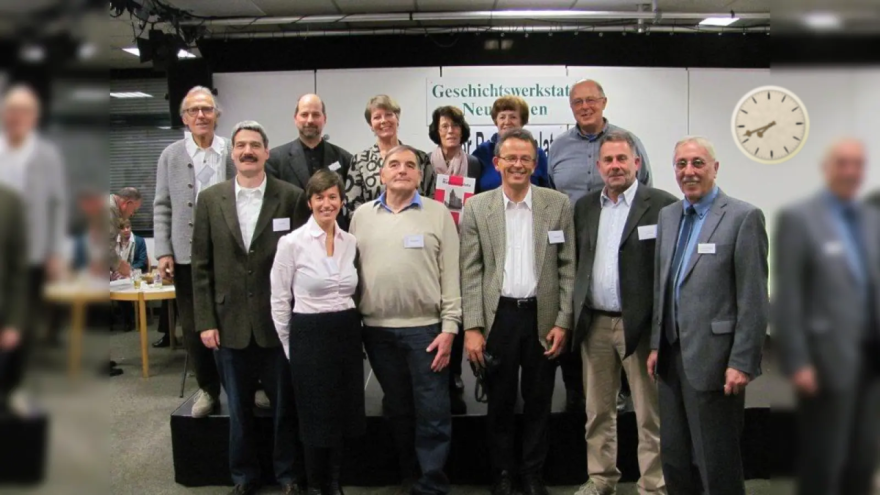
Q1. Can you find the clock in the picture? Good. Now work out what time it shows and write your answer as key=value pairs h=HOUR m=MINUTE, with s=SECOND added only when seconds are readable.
h=7 m=42
